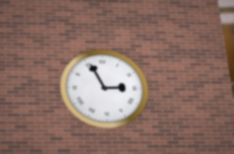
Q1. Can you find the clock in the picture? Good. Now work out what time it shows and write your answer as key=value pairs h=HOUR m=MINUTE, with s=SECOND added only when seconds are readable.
h=2 m=56
